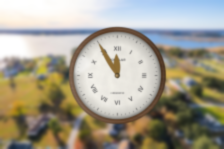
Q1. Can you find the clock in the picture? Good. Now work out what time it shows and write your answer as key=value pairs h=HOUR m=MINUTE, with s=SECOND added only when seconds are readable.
h=11 m=55
